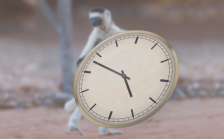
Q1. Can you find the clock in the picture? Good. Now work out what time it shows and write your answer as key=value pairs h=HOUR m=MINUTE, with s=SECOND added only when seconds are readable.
h=4 m=48
